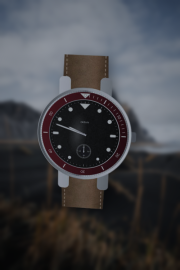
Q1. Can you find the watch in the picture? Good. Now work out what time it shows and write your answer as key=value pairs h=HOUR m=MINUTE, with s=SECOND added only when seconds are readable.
h=9 m=48
